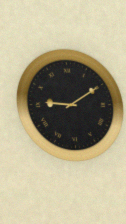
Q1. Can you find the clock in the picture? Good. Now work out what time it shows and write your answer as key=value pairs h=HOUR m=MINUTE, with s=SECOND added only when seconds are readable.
h=9 m=10
